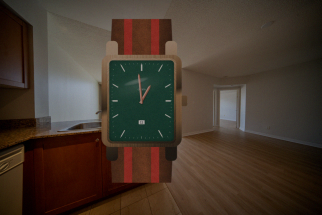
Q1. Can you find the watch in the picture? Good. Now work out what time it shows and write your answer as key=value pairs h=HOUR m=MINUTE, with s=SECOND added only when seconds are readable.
h=12 m=59
